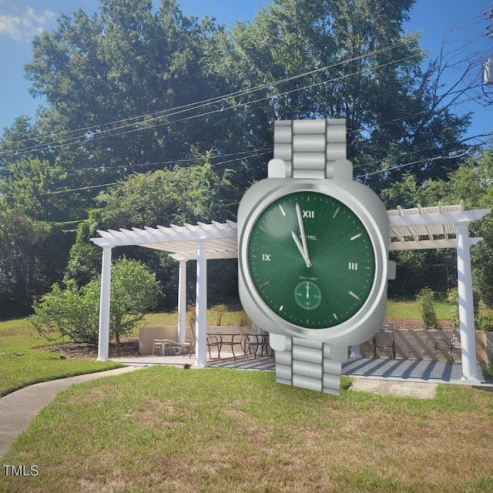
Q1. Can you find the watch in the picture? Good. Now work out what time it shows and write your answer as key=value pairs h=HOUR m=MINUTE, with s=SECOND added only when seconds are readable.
h=10 m=58
